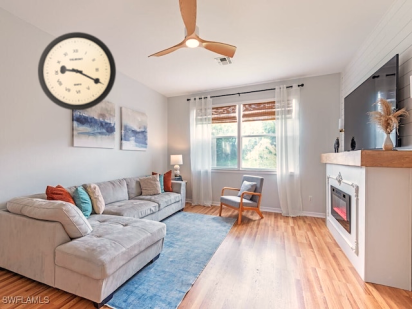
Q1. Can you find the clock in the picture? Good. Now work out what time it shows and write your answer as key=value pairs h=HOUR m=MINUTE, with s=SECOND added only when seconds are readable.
h=9 m=20
